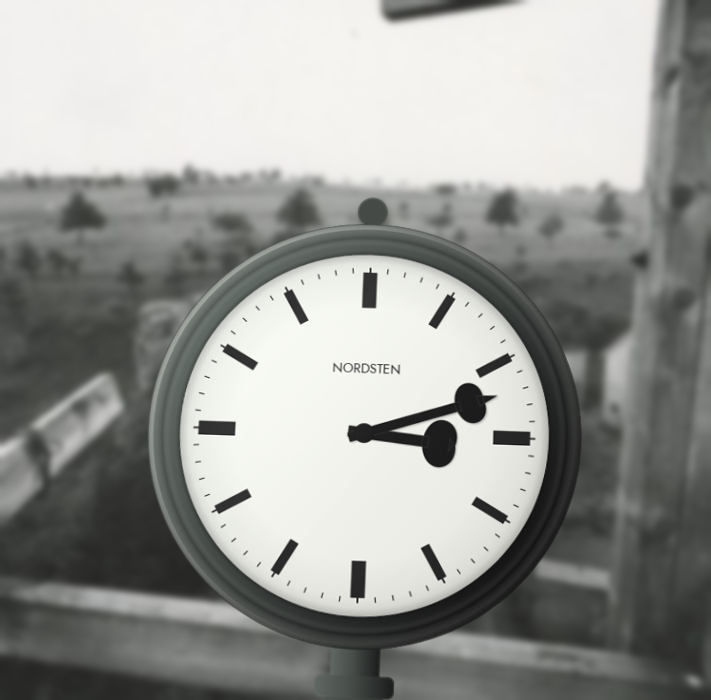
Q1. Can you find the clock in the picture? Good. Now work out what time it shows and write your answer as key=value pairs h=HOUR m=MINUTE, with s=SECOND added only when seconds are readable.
h=3 m=12
